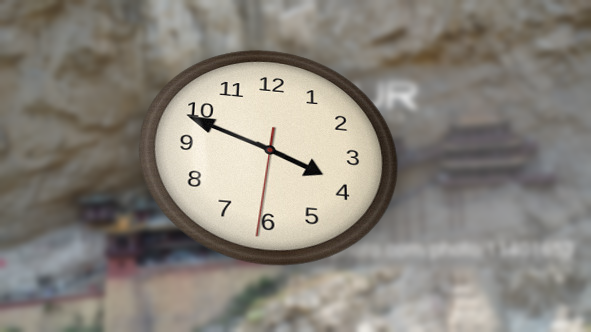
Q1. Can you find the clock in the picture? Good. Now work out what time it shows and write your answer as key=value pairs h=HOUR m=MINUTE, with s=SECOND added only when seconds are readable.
h=3 m=48 s=31
